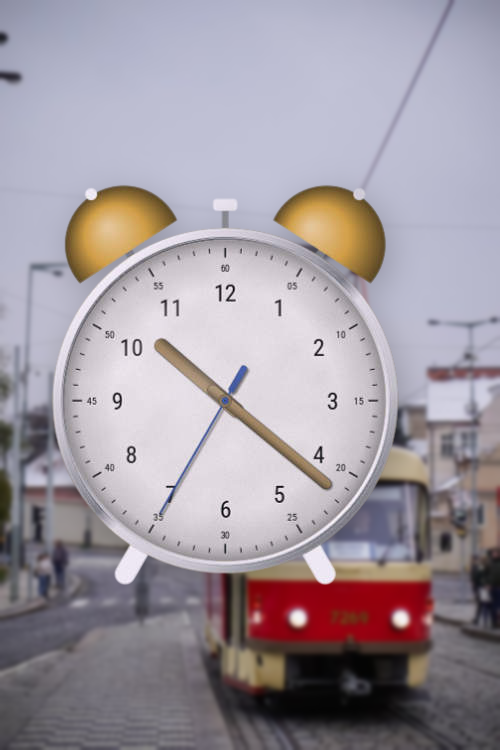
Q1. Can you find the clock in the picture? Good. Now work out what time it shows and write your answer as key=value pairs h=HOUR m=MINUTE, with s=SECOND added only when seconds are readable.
h=10 m=21 s=35
